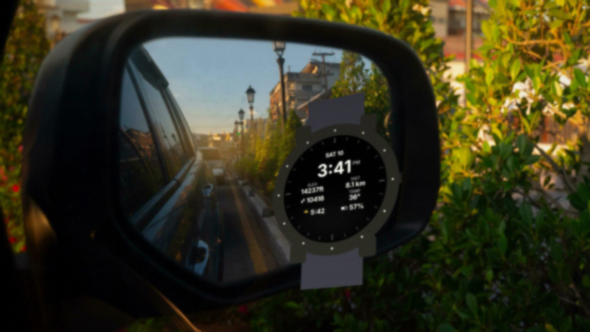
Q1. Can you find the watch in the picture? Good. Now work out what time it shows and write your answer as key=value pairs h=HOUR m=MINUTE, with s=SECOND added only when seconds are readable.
h=3 m=41
